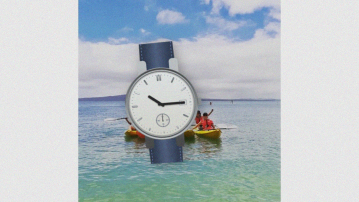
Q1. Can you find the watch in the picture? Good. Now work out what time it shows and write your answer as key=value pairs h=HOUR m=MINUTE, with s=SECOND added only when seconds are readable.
h=10 m=15
